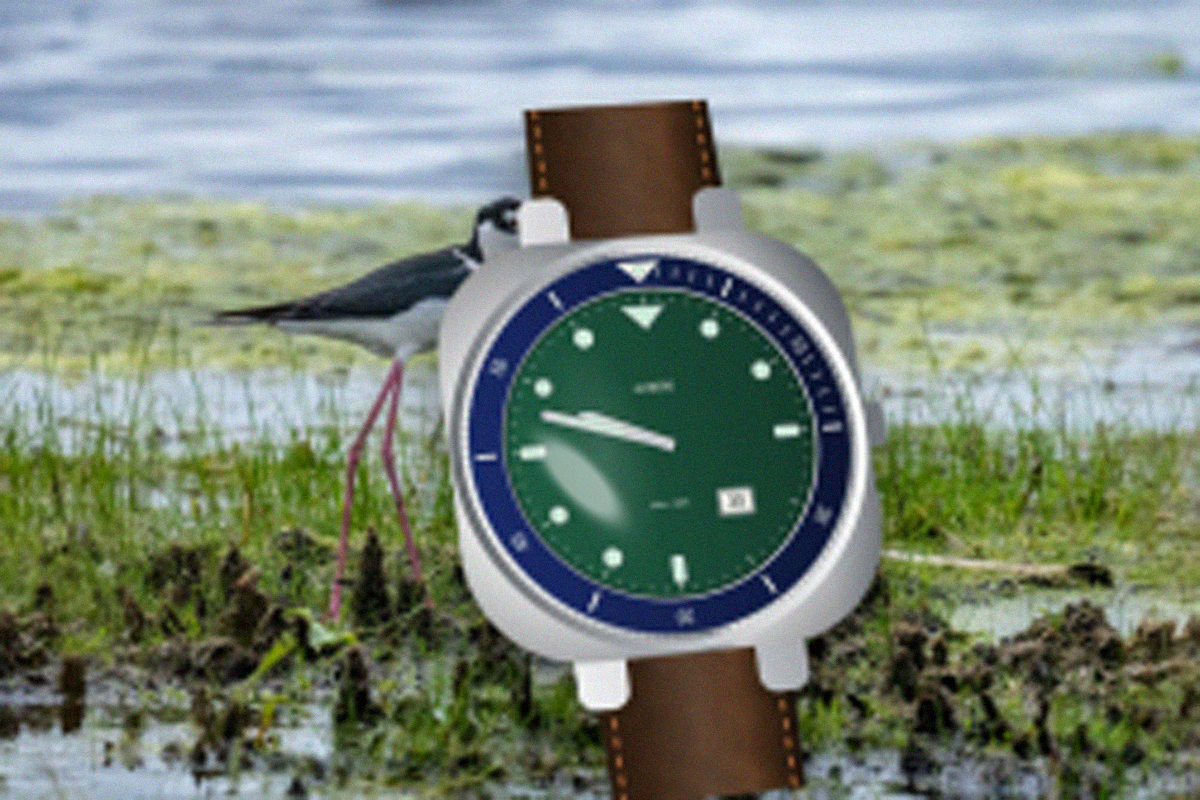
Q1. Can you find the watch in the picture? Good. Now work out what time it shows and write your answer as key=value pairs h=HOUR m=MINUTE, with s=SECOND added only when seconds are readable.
h=9 m=48
